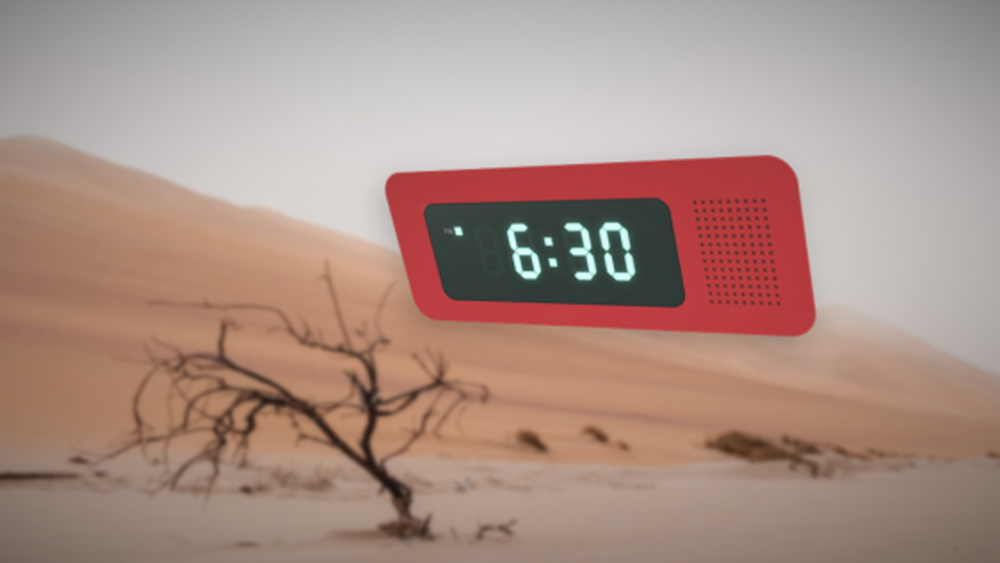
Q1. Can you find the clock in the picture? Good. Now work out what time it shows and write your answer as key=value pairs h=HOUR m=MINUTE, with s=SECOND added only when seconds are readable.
h=6 m=30
